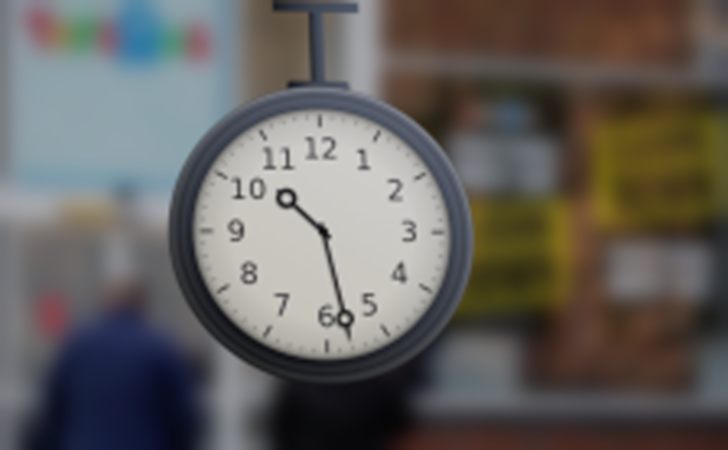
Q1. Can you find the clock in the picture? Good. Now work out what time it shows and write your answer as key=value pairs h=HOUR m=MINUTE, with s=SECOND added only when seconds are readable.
h=10 m=28
